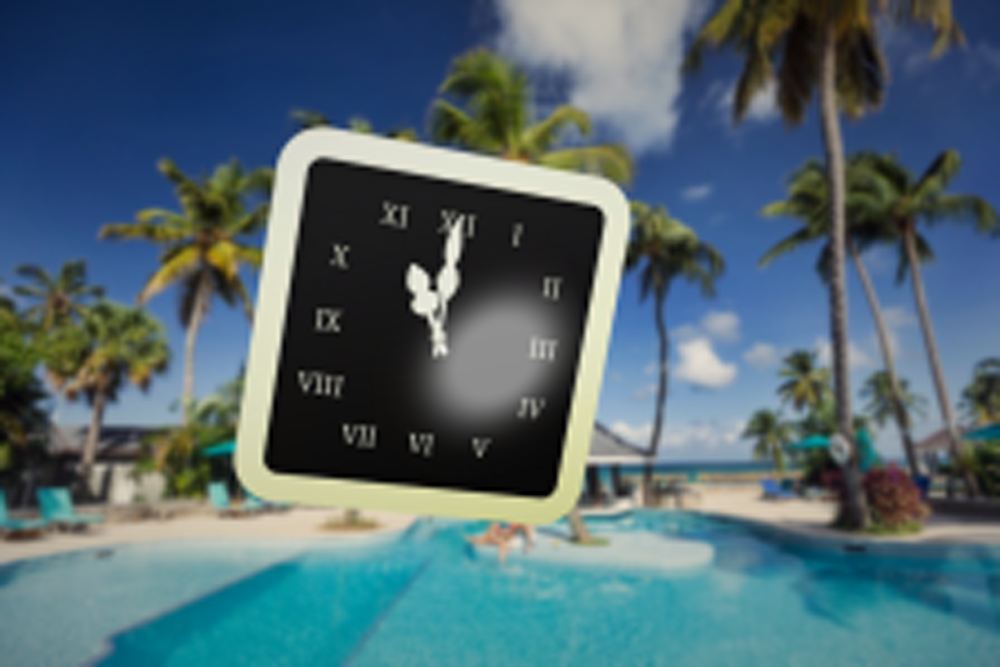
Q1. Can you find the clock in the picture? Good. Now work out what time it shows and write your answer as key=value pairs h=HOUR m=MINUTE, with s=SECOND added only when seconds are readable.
h=11 m=0
